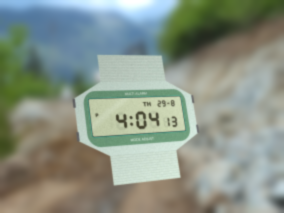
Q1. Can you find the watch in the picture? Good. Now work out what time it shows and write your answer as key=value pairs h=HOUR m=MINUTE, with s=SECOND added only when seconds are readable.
h=4 m=4 s=13
